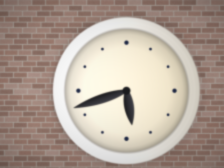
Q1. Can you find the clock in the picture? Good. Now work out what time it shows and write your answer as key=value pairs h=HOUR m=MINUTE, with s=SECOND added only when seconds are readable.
h=5 m=42
